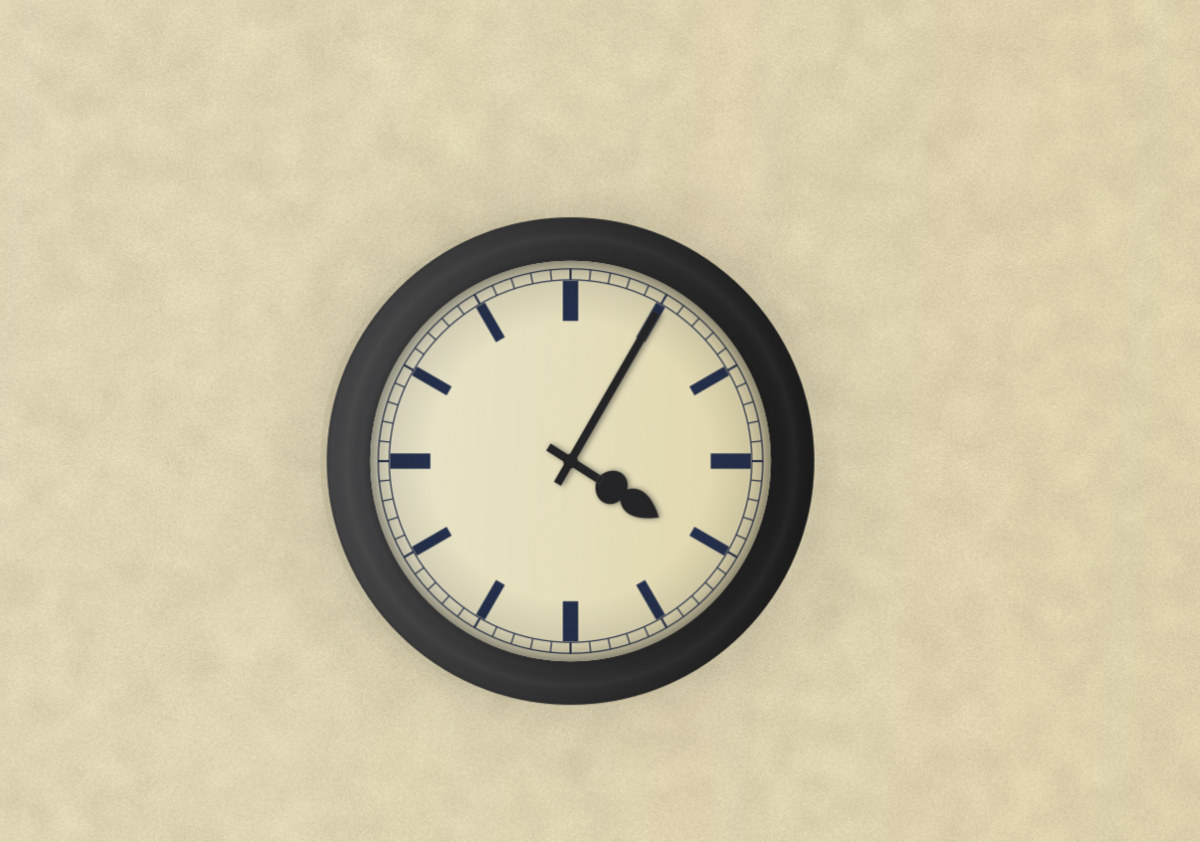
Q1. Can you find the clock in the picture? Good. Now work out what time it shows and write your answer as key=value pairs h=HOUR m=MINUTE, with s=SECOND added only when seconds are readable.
h=4 m=5
